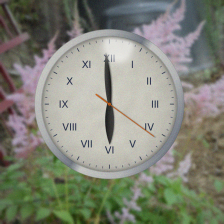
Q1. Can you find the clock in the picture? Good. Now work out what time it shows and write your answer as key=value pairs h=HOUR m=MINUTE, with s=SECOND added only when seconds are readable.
h=5 m=59 s=21
